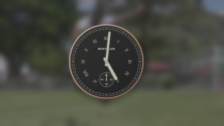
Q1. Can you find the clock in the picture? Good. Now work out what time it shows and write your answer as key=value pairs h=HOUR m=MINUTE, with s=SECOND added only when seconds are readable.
h=5 m=1
